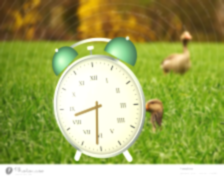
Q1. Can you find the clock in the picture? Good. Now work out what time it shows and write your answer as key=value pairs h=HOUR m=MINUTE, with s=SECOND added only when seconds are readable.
h=8 m=31
